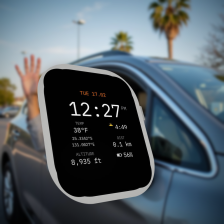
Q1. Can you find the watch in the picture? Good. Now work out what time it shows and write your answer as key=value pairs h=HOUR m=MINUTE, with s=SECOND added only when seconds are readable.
h=12 m=27
